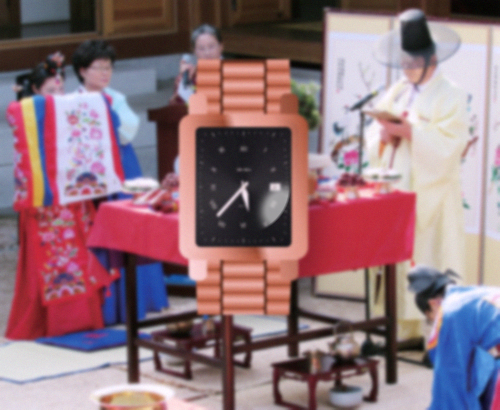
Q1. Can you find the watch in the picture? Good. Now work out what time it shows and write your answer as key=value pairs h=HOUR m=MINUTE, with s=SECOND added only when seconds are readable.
h=5 m=37
